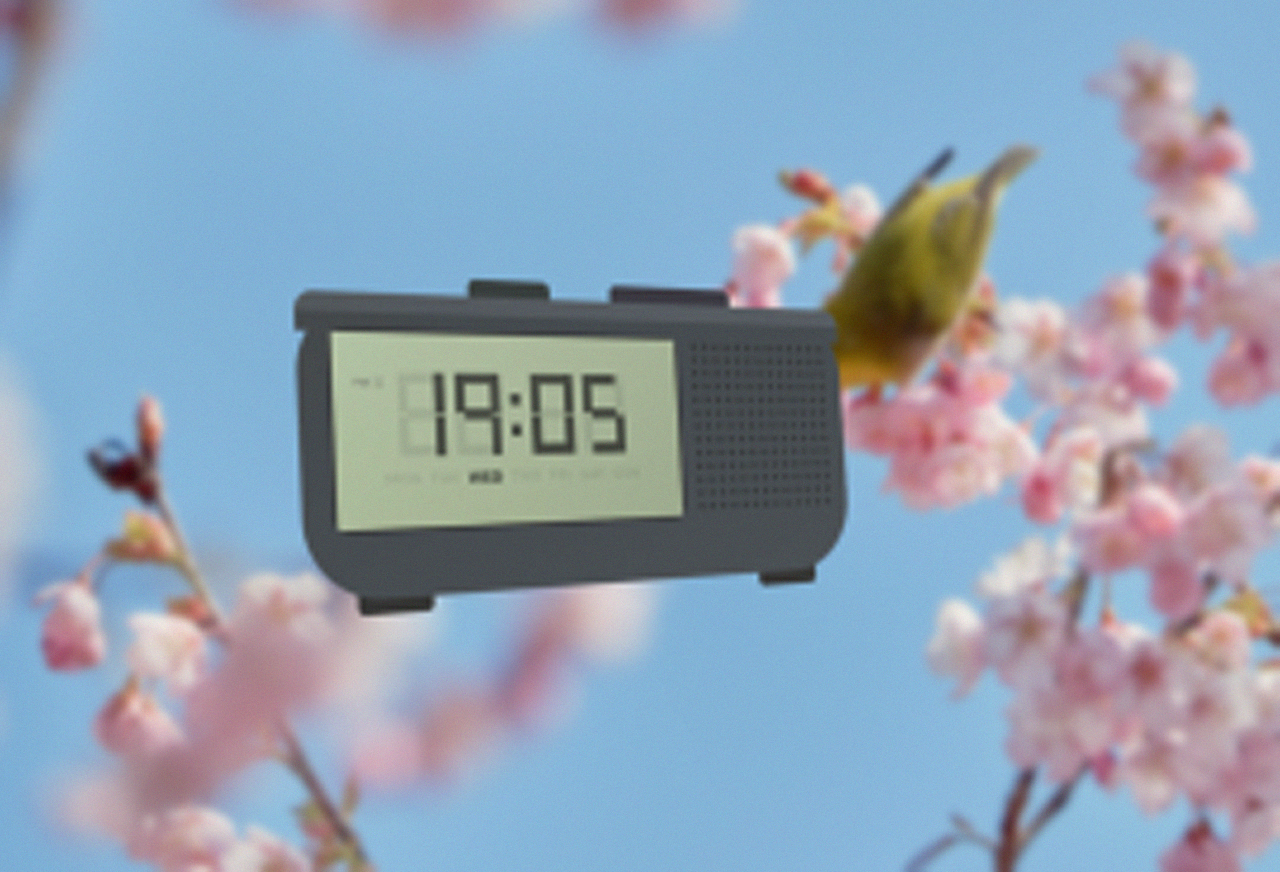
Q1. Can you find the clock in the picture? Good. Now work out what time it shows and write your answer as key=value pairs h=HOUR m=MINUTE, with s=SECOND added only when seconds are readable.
h=19 m=5
